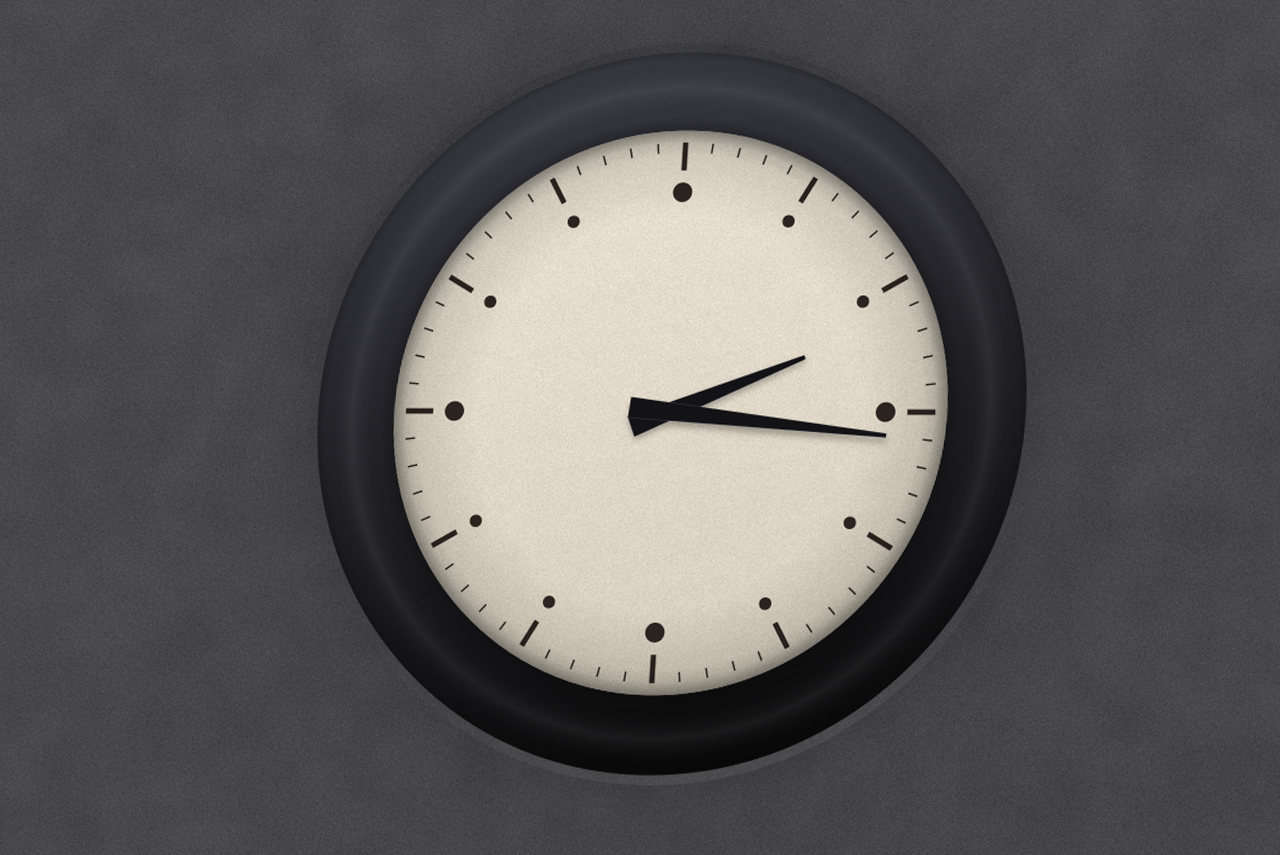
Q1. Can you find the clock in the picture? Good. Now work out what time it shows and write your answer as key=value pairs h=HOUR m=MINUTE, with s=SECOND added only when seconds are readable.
h=2 m=16
